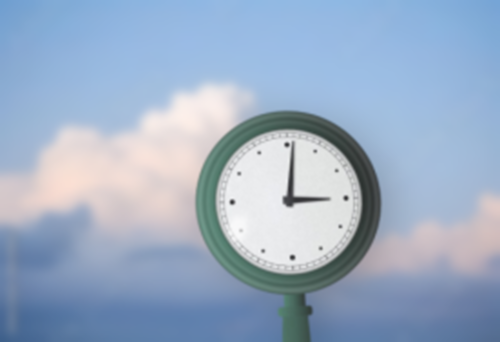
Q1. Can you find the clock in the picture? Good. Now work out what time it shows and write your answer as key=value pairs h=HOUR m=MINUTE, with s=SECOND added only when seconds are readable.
h=3 m=1
